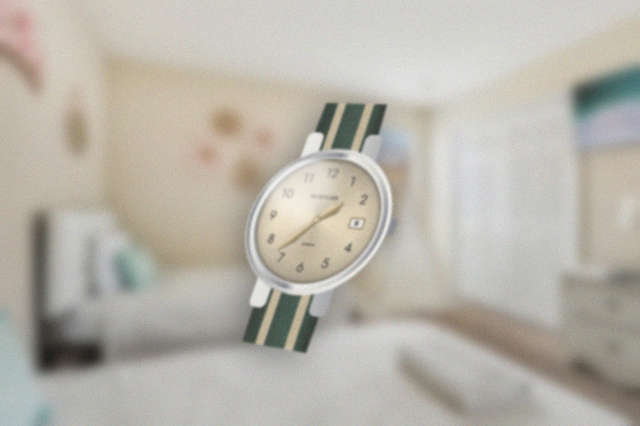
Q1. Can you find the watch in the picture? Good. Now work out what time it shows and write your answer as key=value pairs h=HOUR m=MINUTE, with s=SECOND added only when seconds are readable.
h=1 m=37
